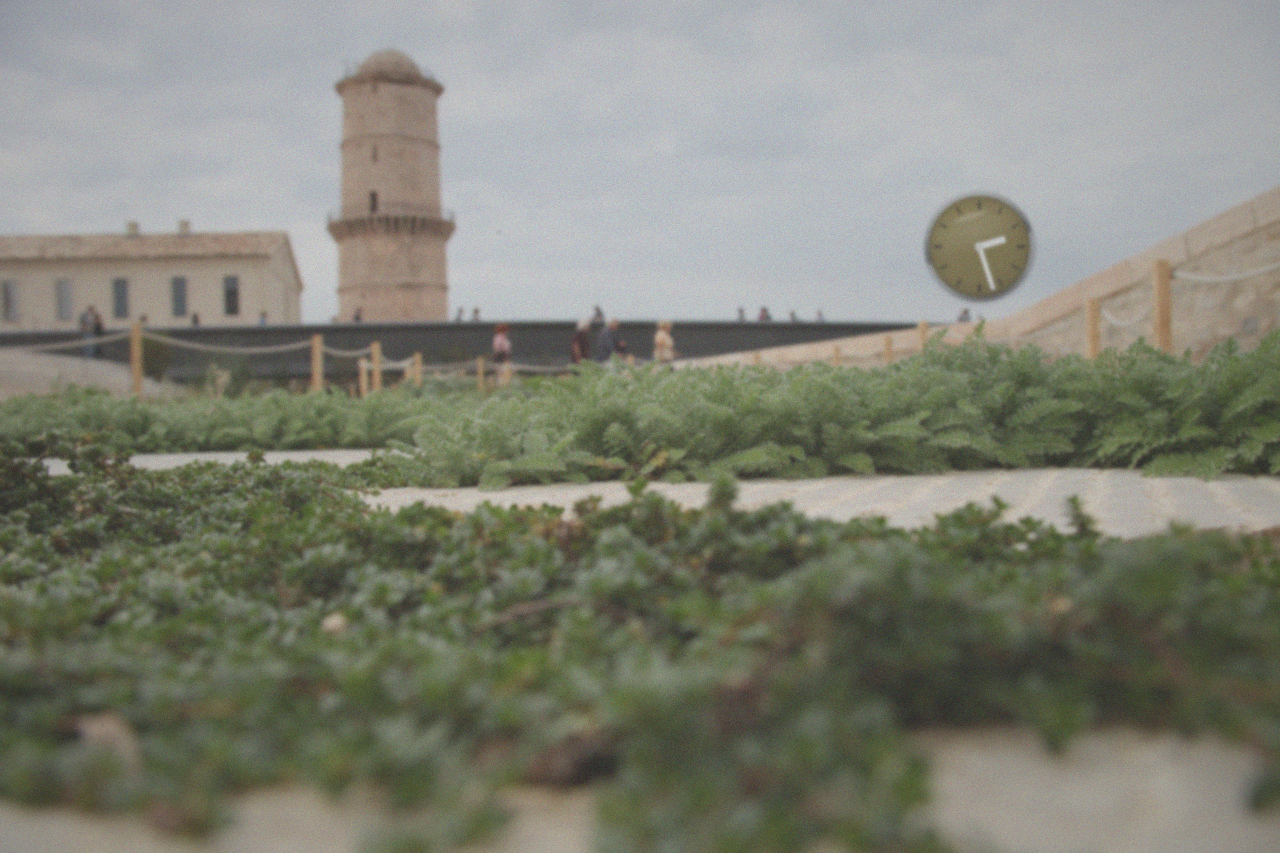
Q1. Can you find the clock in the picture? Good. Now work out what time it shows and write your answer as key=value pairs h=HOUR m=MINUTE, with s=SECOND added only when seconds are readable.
h=2 m=27
